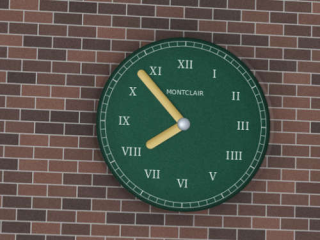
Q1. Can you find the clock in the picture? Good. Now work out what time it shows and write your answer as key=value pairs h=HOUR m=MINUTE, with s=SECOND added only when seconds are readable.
h=7 m=53
